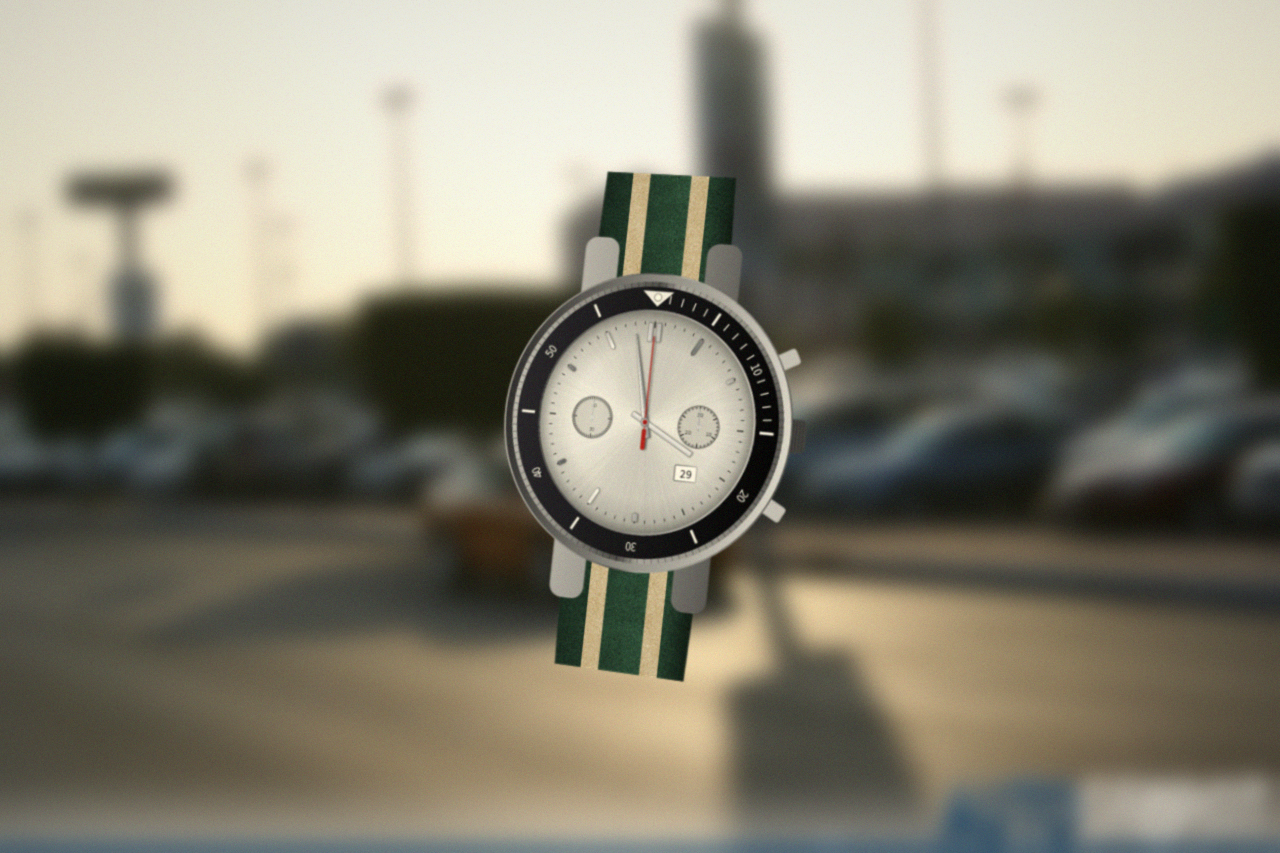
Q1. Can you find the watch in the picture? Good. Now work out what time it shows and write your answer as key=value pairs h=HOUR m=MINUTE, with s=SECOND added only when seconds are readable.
h=3 m=58
